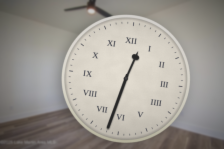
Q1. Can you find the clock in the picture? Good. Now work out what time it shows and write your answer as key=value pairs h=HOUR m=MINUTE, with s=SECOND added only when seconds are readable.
h=12 m=32
